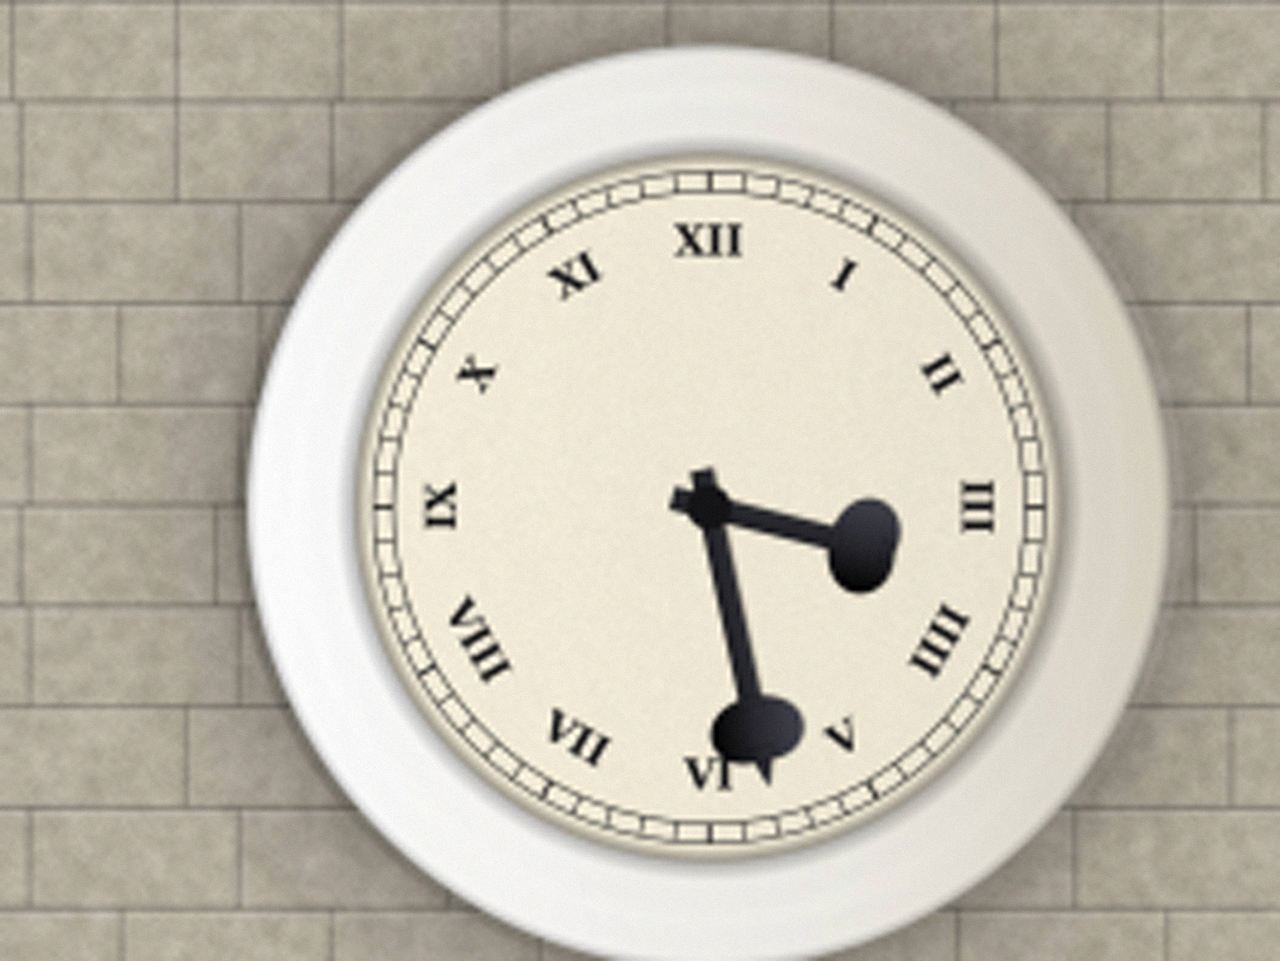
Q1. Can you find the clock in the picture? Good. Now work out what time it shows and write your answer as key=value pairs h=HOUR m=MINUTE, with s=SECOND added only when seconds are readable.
h=3 m=28
